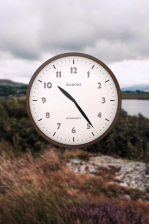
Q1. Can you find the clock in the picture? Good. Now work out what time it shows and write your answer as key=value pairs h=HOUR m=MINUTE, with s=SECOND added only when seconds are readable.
h=10 m=24
